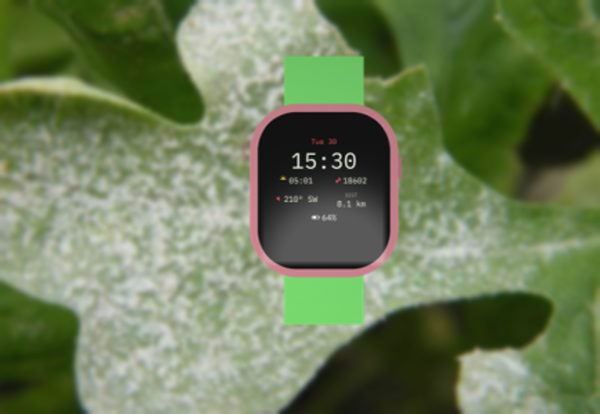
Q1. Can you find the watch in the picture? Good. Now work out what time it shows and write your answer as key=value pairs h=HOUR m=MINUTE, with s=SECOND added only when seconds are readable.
h=15 m=30
